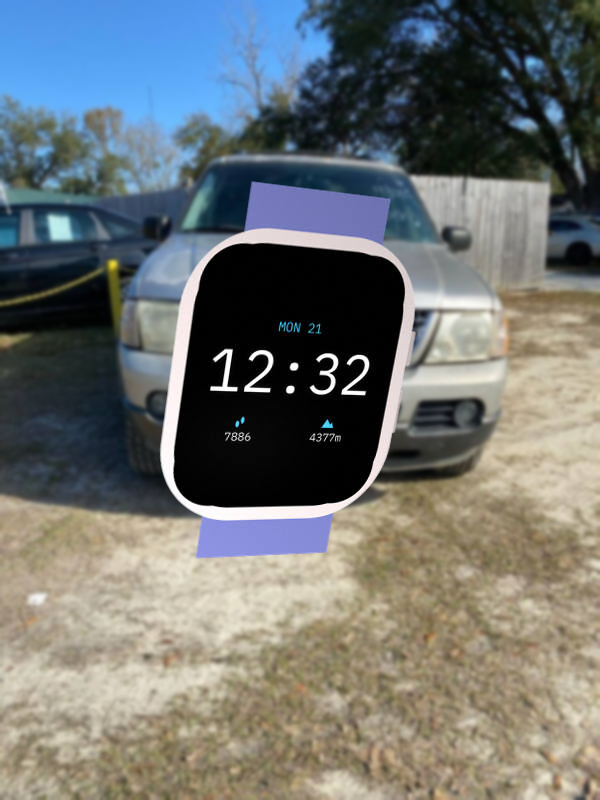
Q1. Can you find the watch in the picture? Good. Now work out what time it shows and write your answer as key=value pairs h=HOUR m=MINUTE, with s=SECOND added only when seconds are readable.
h=12 m=32
